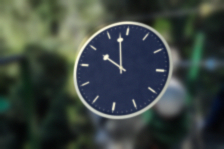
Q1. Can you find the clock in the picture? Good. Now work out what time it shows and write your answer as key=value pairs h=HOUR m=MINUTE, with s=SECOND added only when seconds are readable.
h=9 m=58
